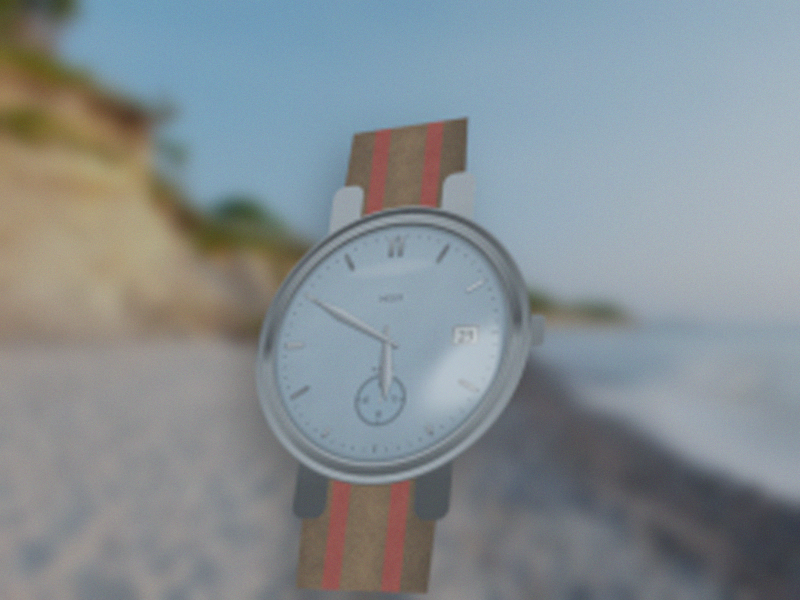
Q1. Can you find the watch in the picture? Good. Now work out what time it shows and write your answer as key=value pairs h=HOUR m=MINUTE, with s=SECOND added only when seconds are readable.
h=5 m=50
